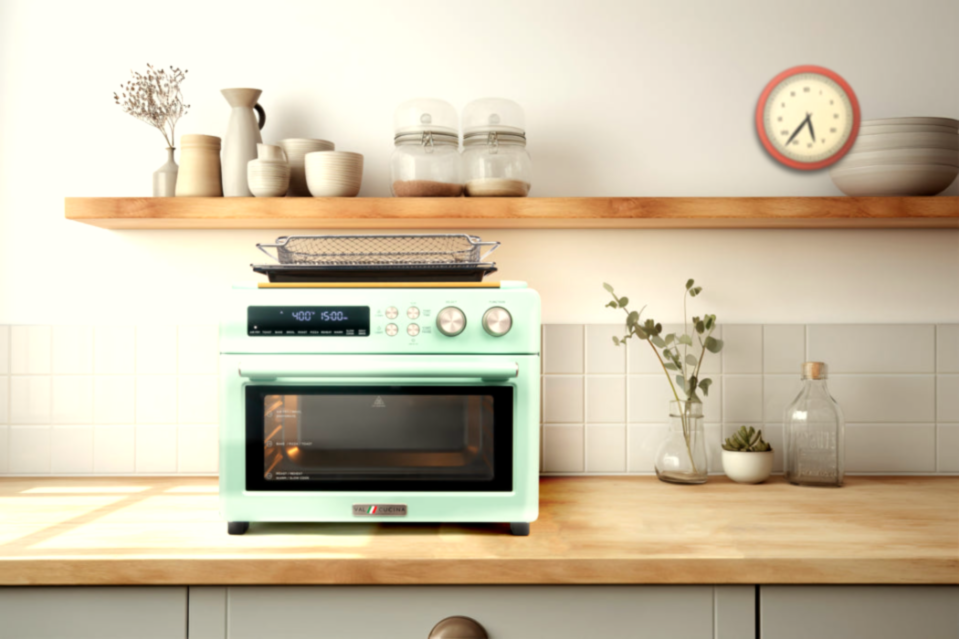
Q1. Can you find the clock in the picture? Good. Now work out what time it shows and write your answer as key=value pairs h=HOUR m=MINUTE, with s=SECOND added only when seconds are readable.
h=5 m=37
